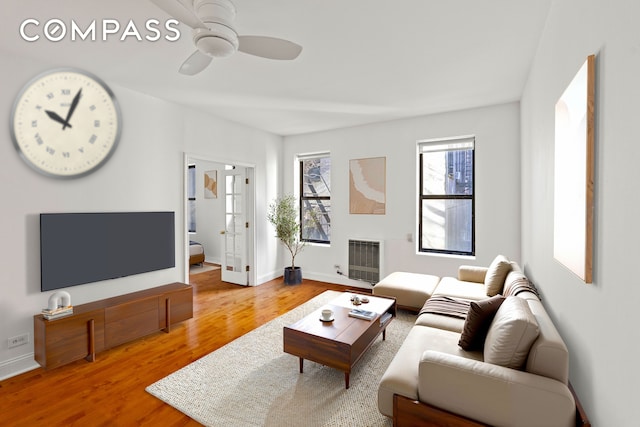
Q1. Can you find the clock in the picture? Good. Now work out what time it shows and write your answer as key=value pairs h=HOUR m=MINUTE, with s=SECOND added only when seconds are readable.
h=10 m=4
